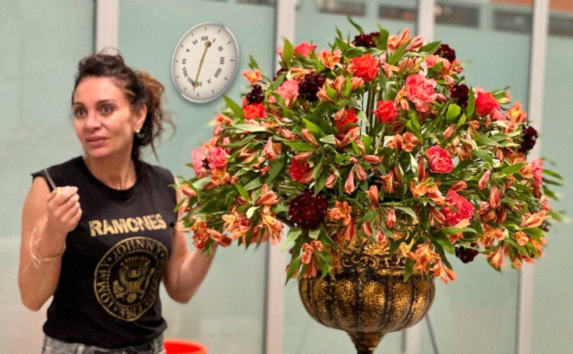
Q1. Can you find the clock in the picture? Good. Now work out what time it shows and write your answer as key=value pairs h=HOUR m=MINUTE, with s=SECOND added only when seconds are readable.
h=12 m=32
